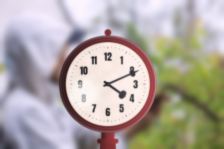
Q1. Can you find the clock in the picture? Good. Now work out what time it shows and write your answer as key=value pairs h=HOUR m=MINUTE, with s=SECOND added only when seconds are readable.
h=4 m=11
